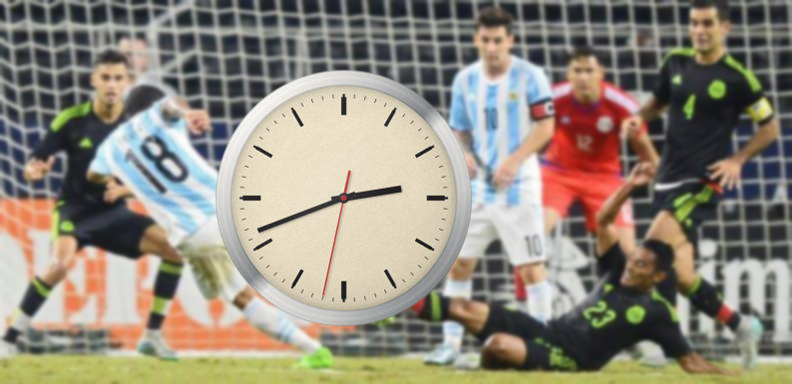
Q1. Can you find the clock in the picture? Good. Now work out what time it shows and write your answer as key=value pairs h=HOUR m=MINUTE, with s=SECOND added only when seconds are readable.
h=2 m=41 s=32
